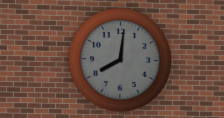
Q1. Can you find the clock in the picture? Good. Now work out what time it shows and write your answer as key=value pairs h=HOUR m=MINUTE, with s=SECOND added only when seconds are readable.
h=8 m=1
